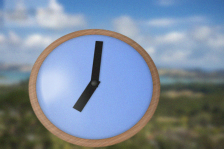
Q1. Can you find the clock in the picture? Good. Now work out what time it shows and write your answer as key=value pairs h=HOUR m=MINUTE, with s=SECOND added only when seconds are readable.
h=7 m=1
